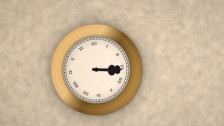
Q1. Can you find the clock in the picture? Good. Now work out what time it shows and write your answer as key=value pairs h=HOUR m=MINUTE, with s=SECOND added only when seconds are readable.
h=3 m=16
